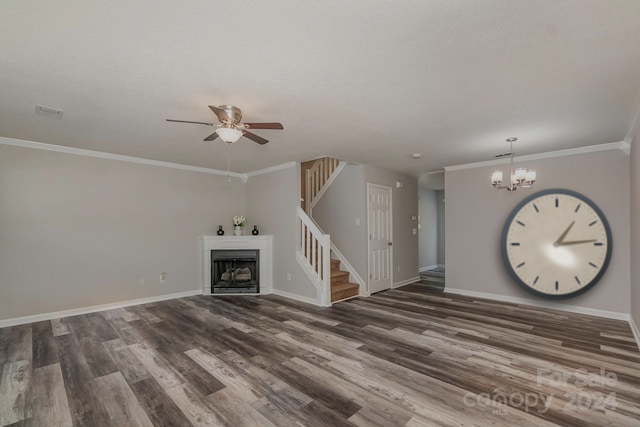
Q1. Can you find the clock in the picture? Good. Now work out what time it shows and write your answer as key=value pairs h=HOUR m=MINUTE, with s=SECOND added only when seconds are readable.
h=1 m=14
